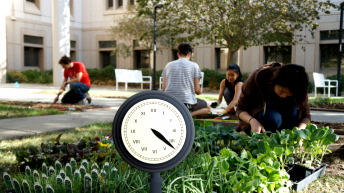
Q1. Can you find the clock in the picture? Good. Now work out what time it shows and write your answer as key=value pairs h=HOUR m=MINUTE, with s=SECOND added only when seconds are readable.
h=4 m=22
